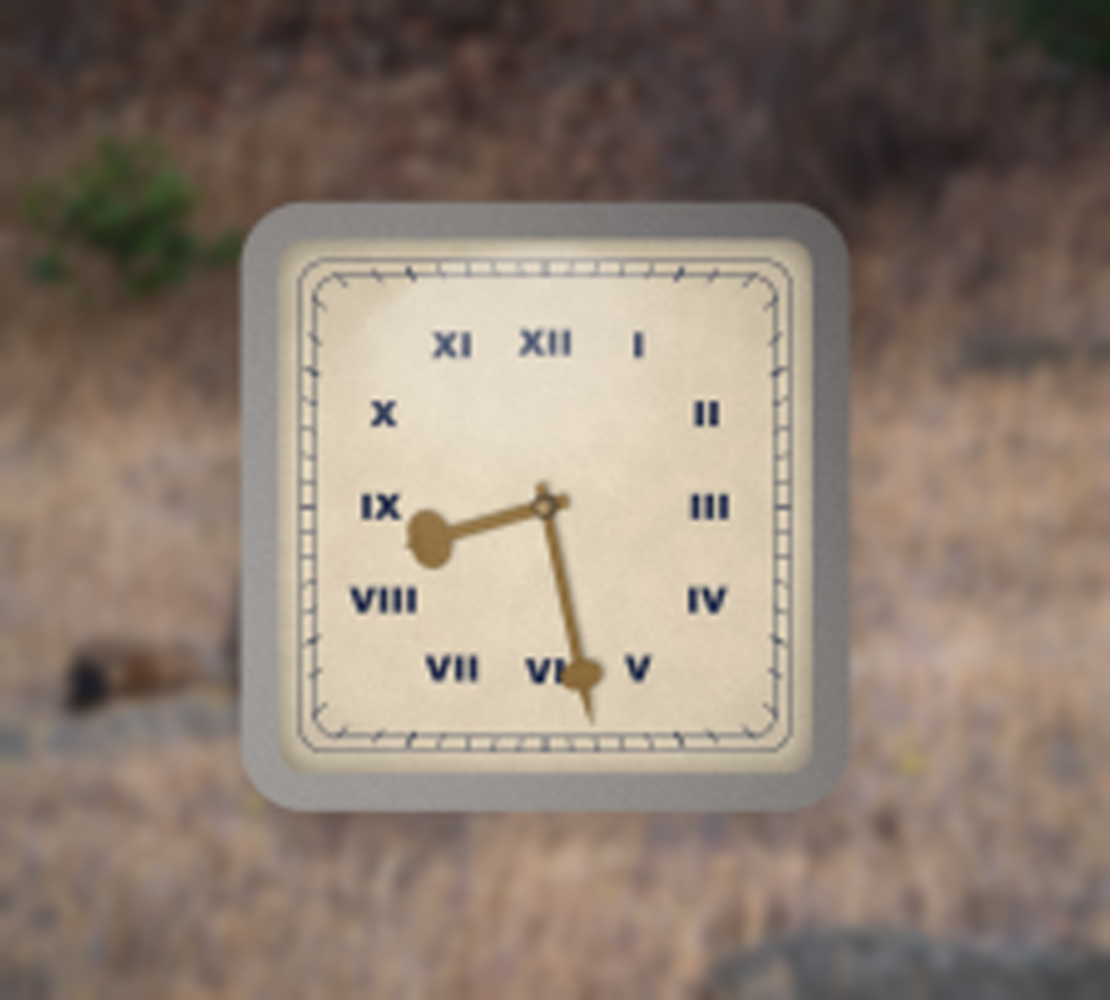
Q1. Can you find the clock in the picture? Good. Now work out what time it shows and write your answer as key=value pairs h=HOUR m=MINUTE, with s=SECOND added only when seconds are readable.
h=8 m=28
